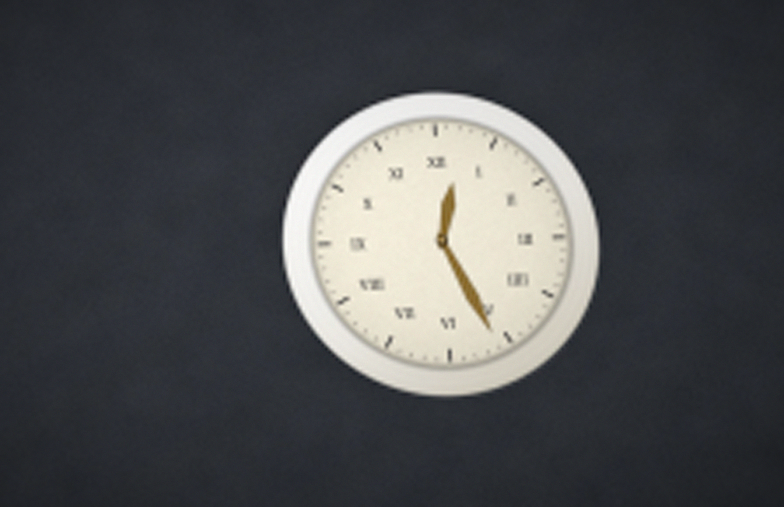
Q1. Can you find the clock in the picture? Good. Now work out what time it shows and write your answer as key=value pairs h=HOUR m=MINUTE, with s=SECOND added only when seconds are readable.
h=12 m=26
